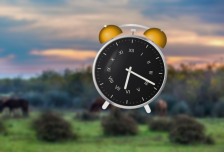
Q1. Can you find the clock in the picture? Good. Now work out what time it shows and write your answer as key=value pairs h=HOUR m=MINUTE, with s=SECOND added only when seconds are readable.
h=6 m=19
